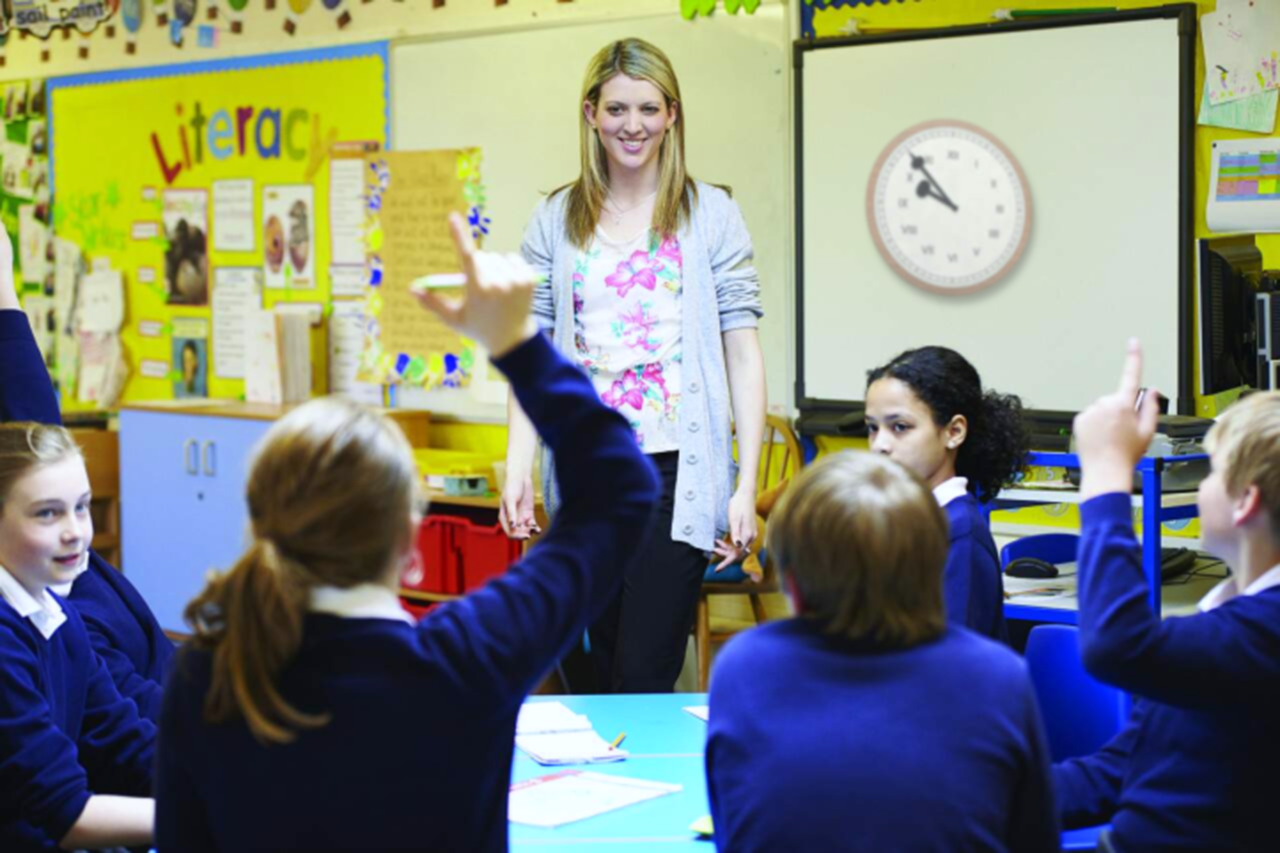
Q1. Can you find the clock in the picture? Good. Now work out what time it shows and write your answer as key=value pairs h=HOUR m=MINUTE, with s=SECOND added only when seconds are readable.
h=9 m=53
